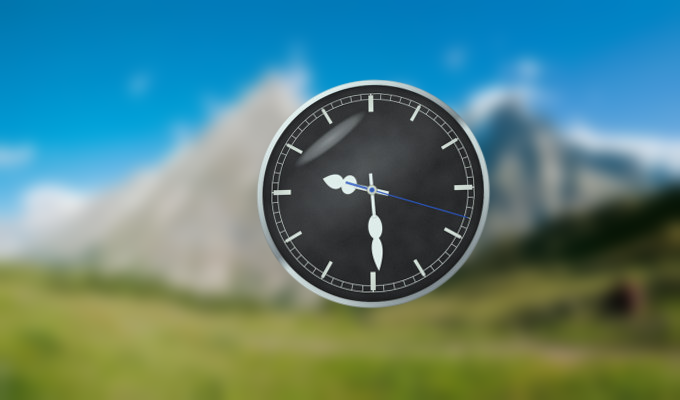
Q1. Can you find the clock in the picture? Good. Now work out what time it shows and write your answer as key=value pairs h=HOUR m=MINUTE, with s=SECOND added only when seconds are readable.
h=9 m=29 s=18
